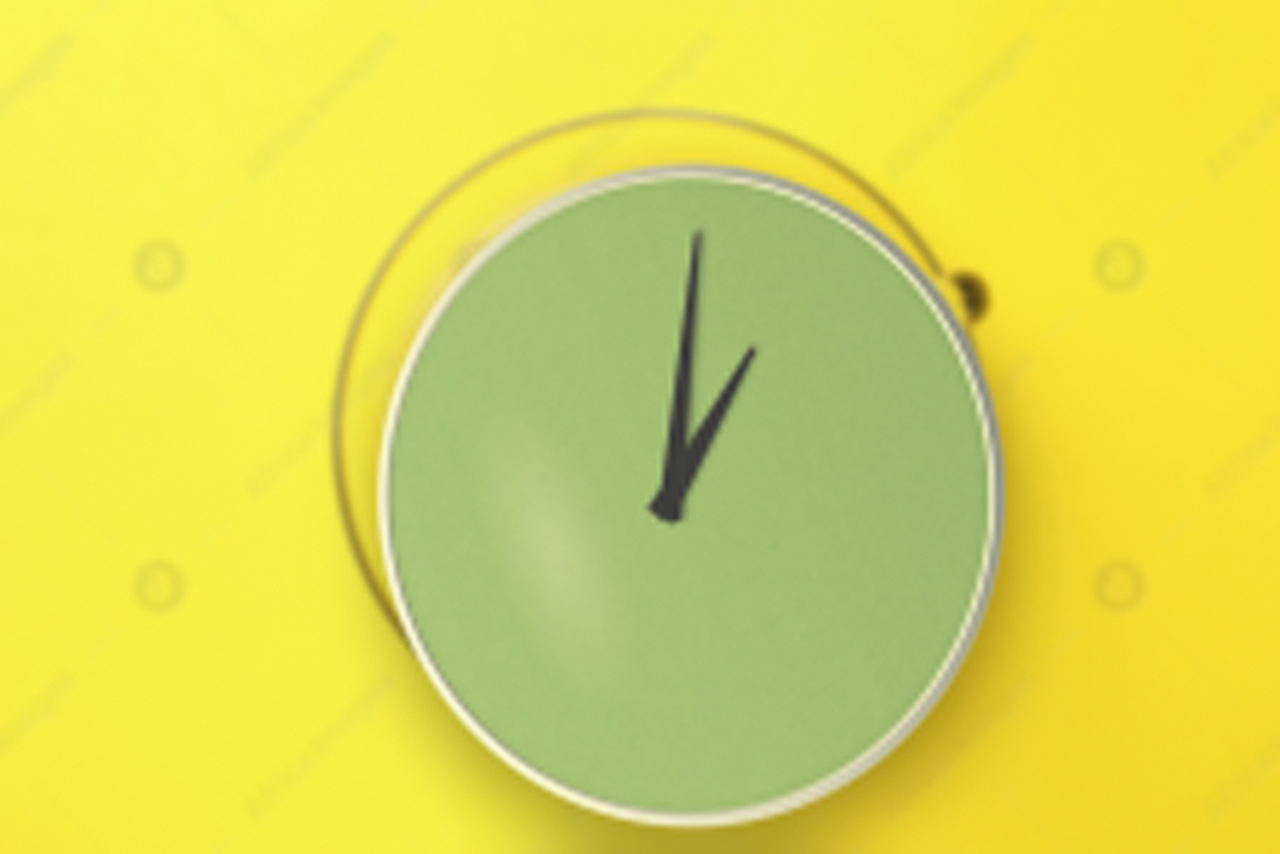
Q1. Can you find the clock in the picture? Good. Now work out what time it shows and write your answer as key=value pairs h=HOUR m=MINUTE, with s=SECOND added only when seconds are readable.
h=1 m=1
